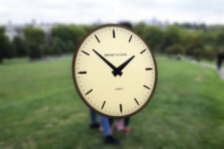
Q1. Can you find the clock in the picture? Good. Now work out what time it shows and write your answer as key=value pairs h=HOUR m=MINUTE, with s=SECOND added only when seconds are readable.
h=1 m=52
